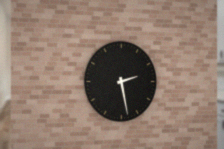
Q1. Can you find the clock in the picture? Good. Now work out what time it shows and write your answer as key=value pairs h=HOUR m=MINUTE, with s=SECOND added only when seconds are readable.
h=2 m=28
